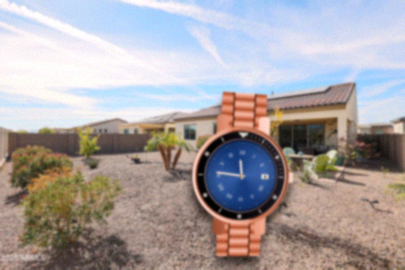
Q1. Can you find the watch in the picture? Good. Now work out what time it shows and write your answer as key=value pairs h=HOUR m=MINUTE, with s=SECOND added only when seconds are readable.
h=11 m=46
